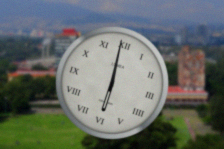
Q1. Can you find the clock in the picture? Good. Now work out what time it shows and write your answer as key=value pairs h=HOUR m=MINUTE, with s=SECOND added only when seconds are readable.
h=5 m=59
